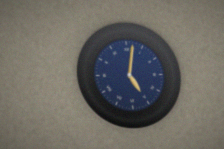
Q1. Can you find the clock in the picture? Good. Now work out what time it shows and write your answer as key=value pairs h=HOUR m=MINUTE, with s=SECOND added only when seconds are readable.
h=5 m=2
